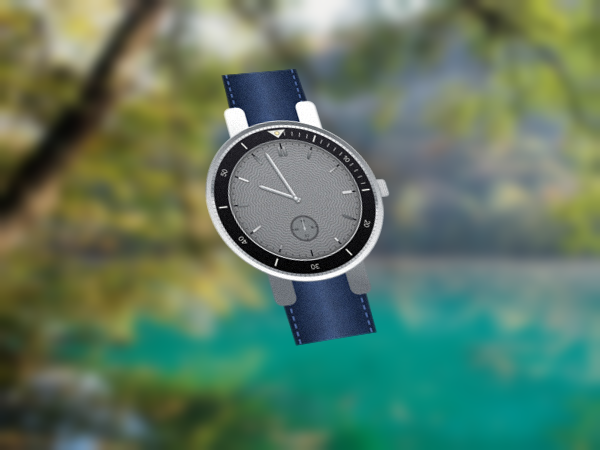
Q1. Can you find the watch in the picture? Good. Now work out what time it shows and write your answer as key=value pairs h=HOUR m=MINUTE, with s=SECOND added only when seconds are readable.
h=9 m=57
